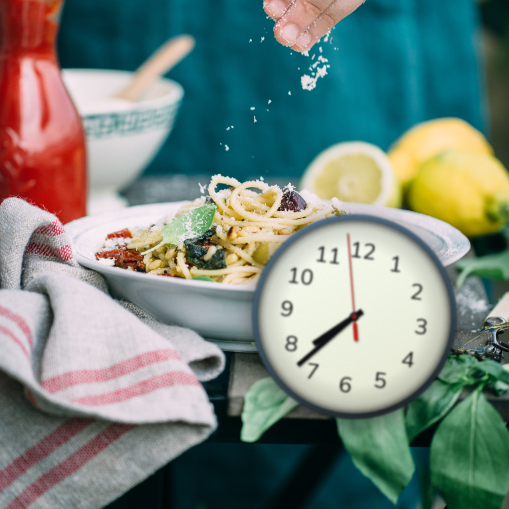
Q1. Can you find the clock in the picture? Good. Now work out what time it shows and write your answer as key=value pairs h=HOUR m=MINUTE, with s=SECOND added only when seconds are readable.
h=7 m=36 s=58
